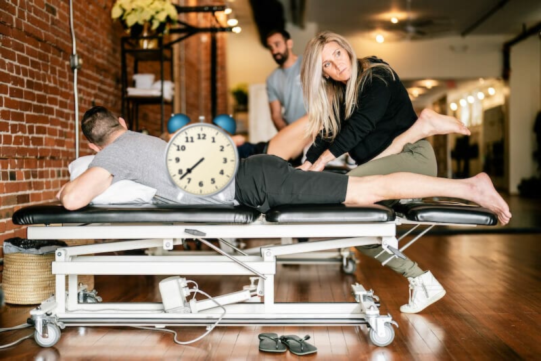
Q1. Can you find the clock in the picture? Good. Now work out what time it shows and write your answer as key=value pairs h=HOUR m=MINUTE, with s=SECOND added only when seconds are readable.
h=7 m=38
